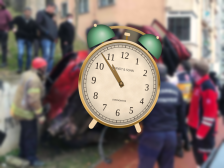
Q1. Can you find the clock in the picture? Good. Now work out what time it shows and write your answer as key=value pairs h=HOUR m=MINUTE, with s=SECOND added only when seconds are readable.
h=10 m=53
